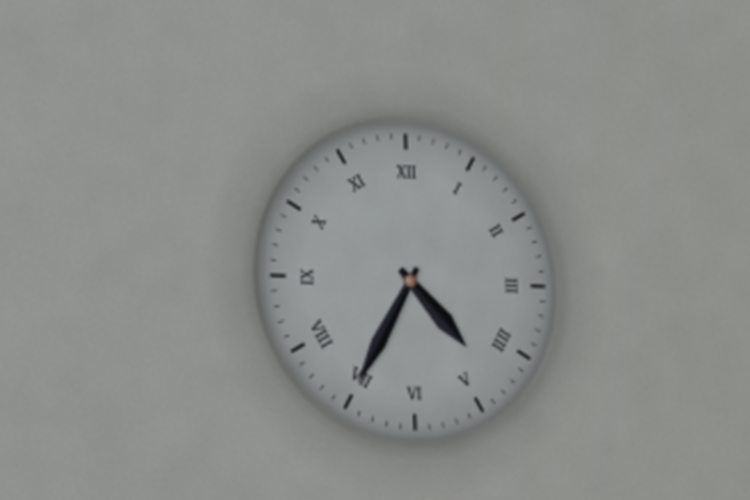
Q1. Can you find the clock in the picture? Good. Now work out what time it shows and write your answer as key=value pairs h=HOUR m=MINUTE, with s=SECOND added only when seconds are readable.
h=4 m=35
